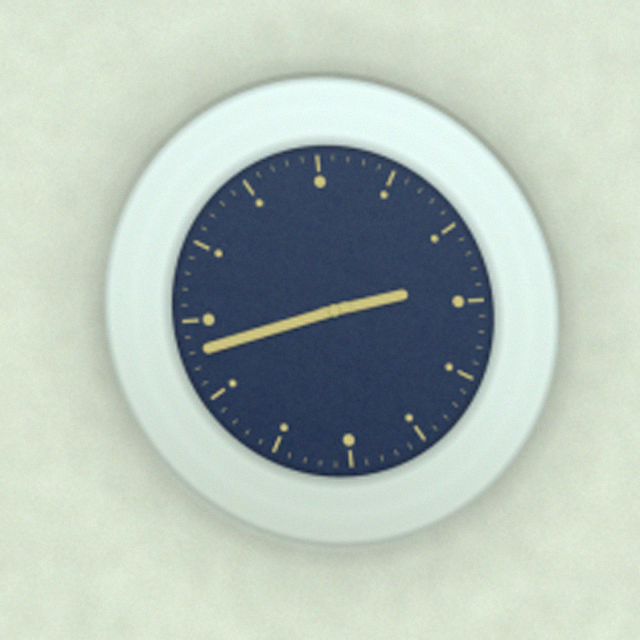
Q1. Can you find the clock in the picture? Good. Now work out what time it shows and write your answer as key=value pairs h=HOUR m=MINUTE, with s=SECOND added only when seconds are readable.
h=2 m=43
